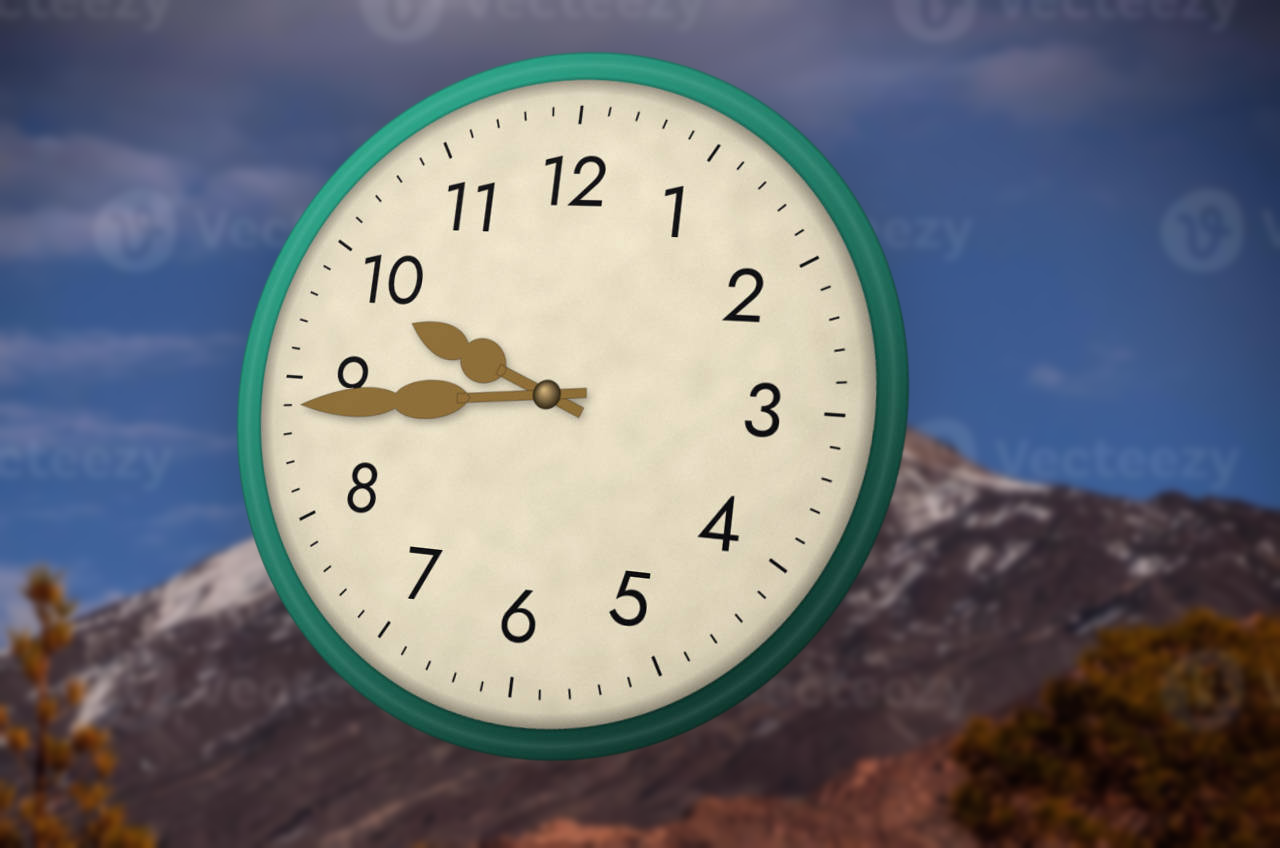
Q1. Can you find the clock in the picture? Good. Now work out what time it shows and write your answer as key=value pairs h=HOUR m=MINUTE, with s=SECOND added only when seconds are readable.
h=9 m=44
